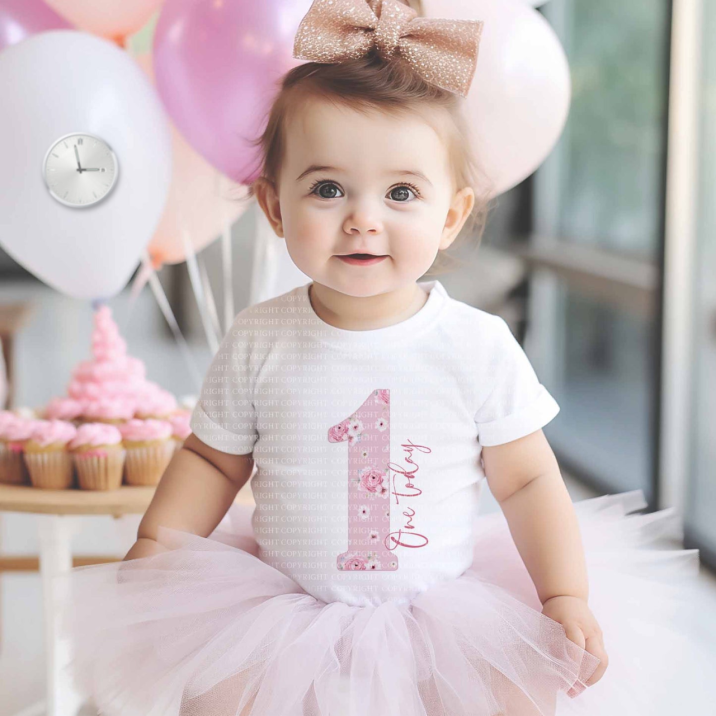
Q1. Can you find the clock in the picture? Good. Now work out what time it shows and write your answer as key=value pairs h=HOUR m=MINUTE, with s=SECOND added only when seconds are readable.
h=2 m=58
